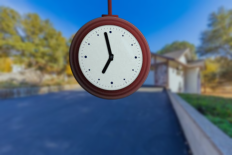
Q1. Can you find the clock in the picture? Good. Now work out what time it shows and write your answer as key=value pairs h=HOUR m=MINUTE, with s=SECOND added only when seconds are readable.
h=6 m=58
